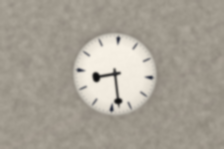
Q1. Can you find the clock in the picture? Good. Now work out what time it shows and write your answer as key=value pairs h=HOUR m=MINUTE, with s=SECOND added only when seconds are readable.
h=8 m=28
